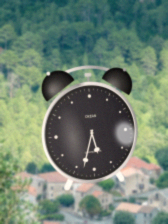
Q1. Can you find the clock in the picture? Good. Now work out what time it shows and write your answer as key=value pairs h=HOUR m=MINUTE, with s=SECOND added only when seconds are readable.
h=5 m=33
